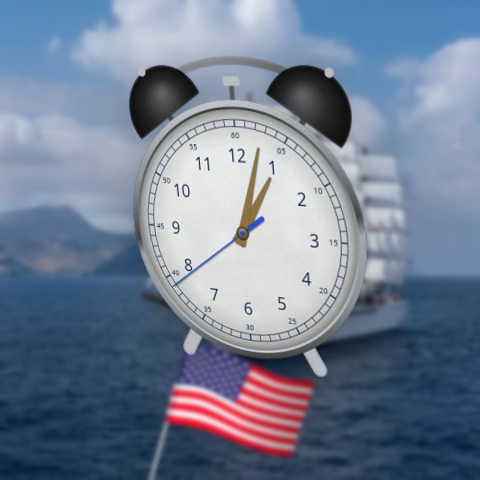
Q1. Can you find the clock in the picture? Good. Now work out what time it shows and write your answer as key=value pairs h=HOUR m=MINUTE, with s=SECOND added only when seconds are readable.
h=1 m=2 s=39
